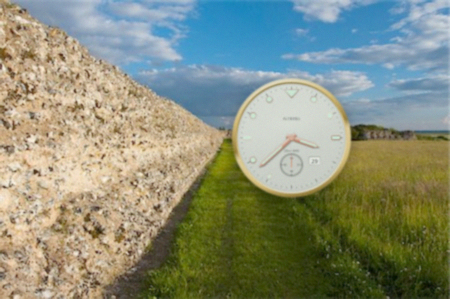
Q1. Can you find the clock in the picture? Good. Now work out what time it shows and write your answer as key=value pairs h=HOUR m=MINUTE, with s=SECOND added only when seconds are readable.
h=3 m=38
